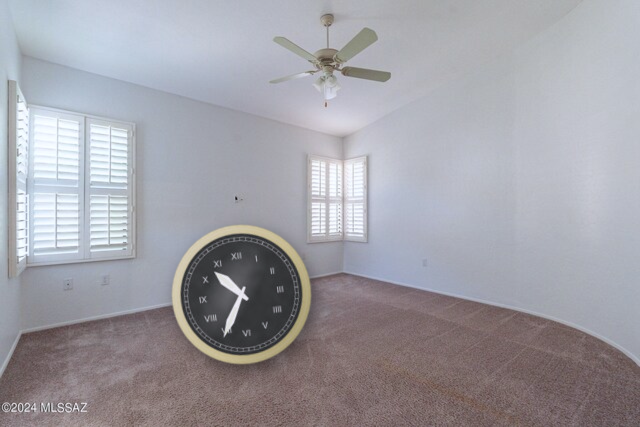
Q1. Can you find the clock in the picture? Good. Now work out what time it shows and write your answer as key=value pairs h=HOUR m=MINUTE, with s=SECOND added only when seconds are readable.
h=10 m=35
